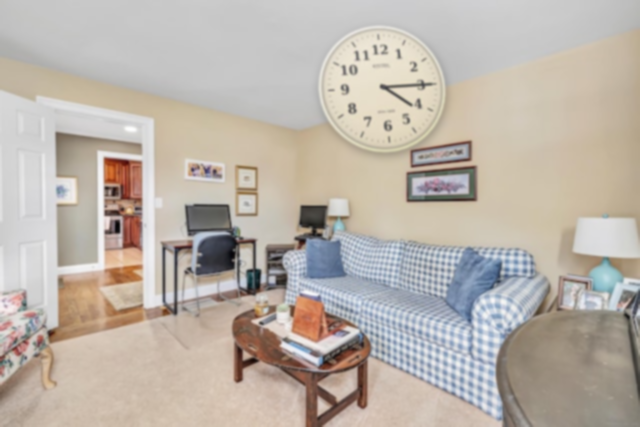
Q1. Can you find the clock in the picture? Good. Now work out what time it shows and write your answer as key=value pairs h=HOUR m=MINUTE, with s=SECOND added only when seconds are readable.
h=4 m=15
